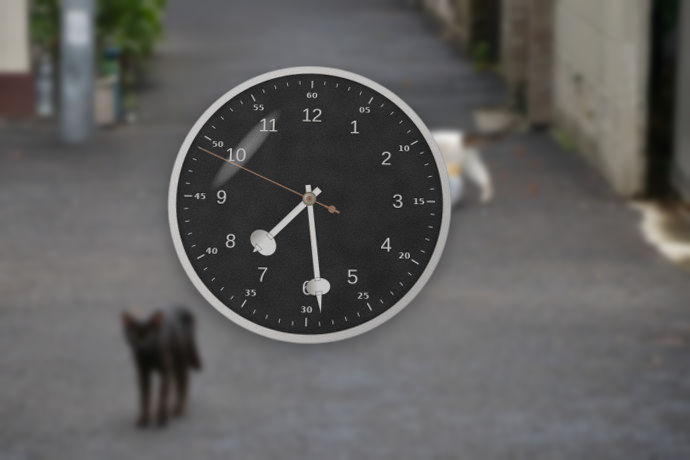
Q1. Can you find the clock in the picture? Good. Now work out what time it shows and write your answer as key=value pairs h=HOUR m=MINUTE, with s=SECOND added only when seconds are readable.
h=7 m=28 s=49
